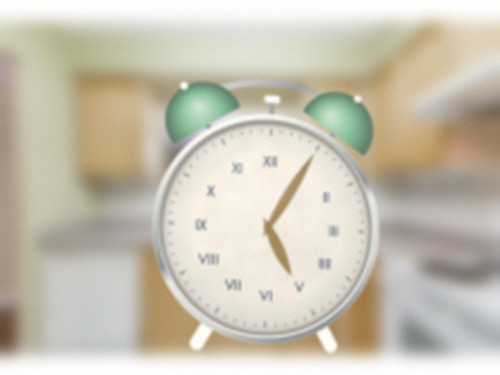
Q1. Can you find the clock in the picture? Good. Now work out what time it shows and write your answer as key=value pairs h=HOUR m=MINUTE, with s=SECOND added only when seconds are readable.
h=5 m=5
